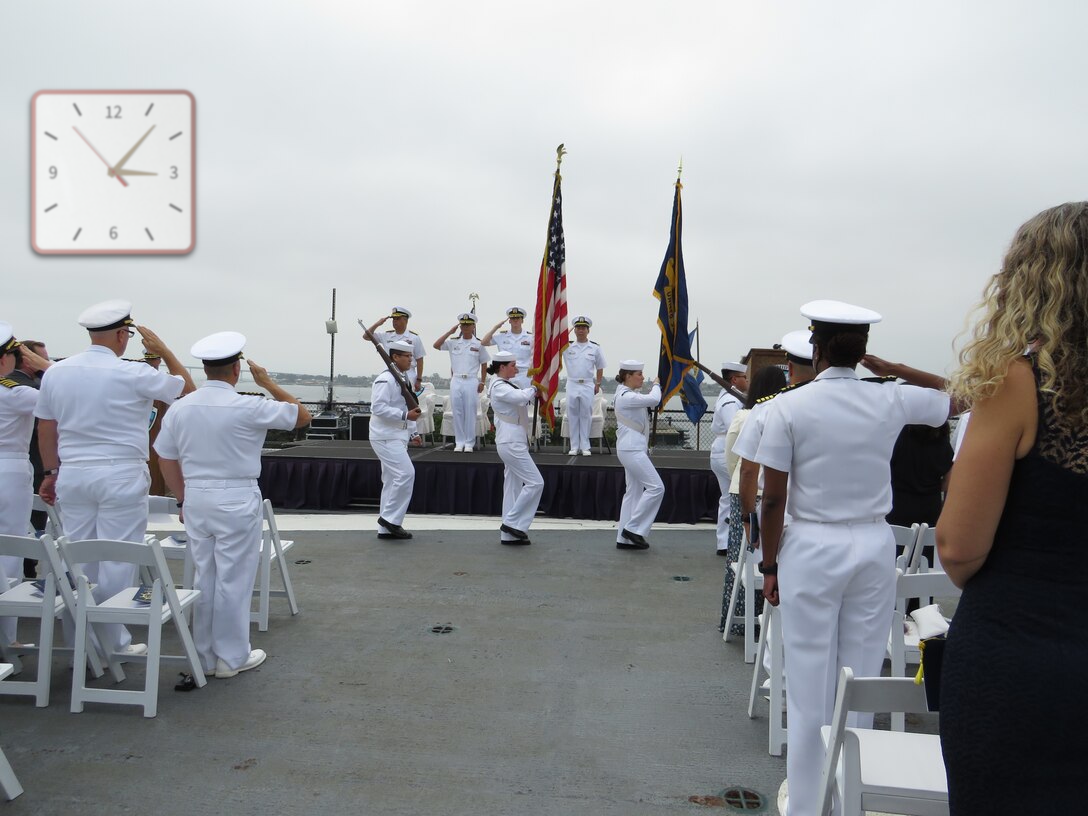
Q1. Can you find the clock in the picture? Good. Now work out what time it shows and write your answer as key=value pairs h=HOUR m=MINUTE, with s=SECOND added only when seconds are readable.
h=3 m=6 s=53
